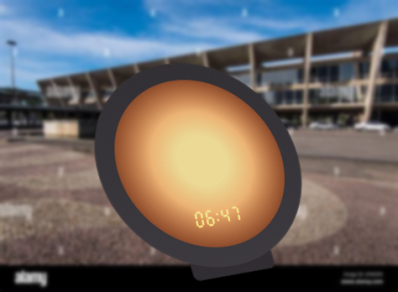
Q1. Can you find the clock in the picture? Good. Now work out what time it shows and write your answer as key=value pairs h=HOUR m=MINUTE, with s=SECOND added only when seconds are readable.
h=6 m=47
